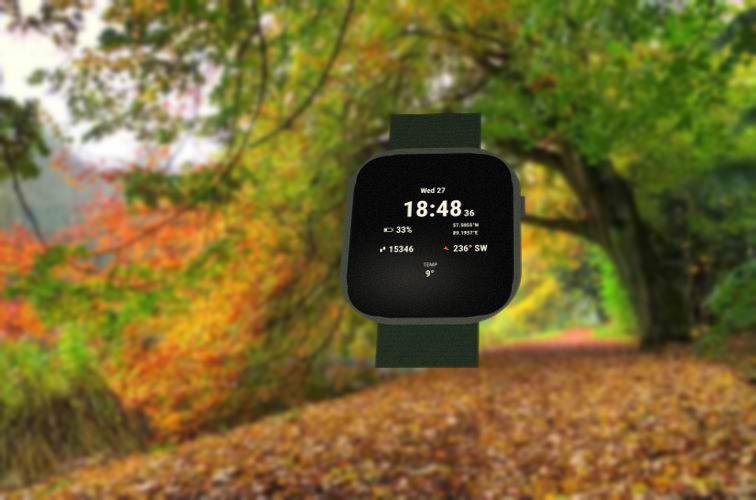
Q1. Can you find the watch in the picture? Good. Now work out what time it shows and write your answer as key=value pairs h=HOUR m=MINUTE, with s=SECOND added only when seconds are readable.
h=18 m=48 s=36
